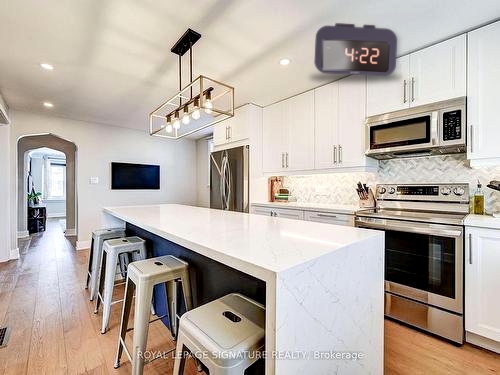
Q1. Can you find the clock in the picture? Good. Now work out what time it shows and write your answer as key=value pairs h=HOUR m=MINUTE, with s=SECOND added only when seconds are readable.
h=4 m=22
